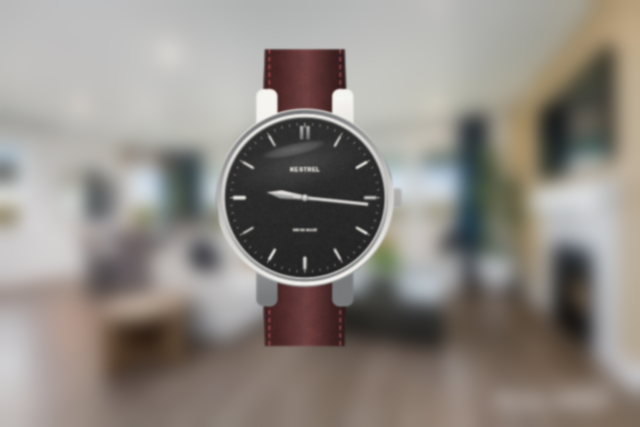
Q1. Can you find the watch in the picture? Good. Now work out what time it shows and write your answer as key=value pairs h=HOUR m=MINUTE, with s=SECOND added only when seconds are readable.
h=9 m=16
